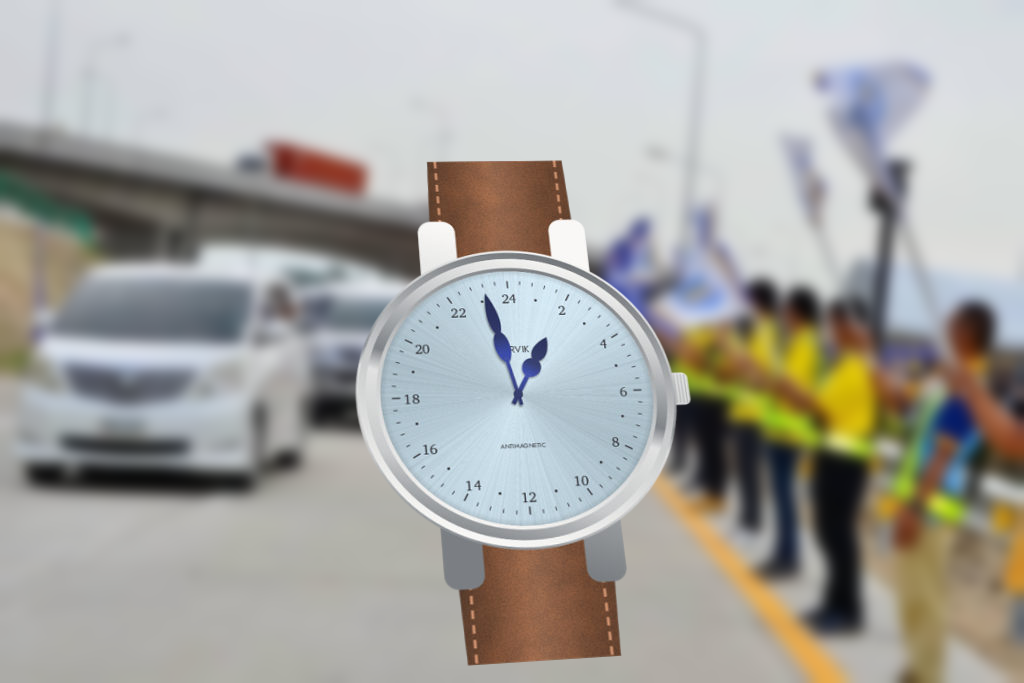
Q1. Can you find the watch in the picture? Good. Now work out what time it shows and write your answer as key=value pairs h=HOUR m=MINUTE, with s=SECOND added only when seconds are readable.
h=1 m=58
